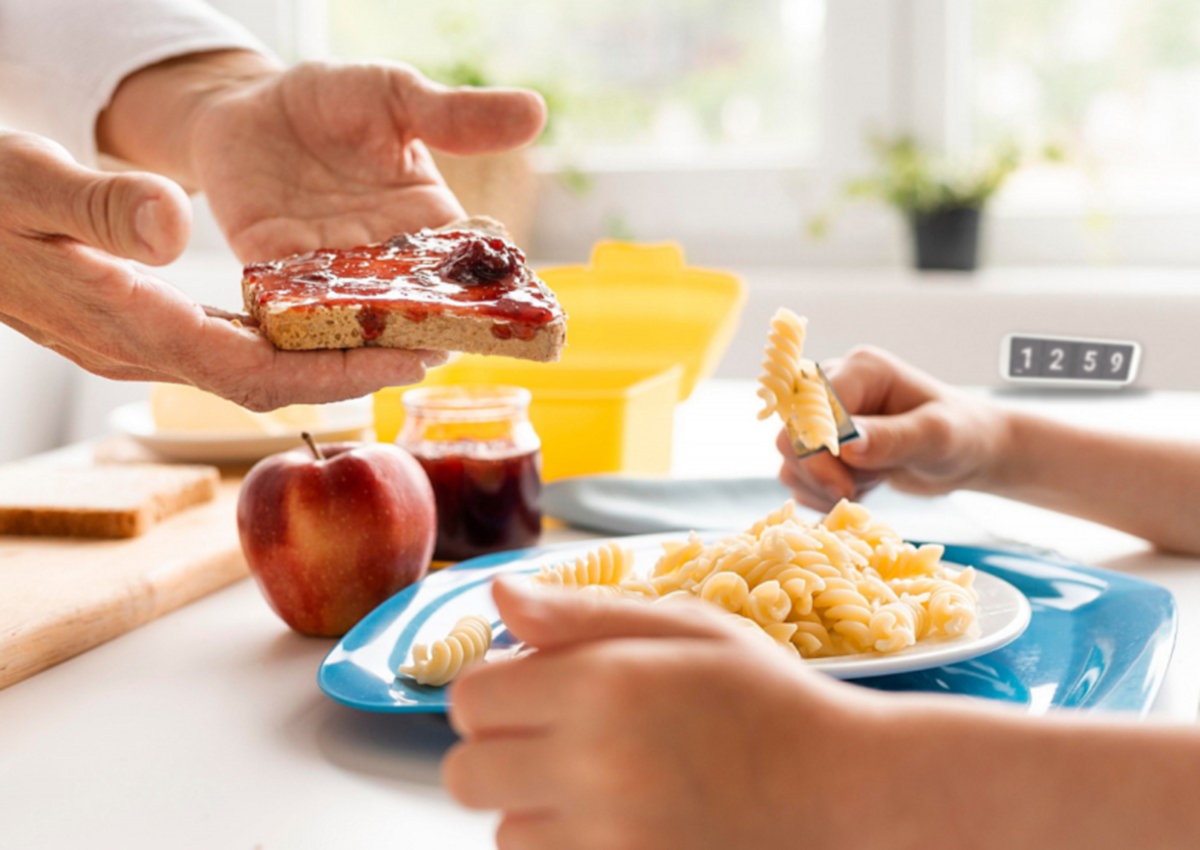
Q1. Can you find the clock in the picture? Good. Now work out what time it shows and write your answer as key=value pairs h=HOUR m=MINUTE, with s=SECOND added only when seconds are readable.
h=12 m=59
